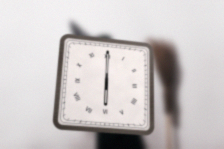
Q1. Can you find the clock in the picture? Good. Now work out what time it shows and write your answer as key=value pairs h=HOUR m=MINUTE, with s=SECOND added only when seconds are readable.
h=6 m=0
